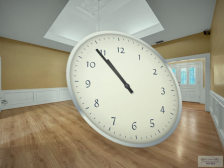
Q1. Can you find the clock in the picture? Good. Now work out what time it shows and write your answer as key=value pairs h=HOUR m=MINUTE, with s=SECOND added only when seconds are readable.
h=10 m=54
